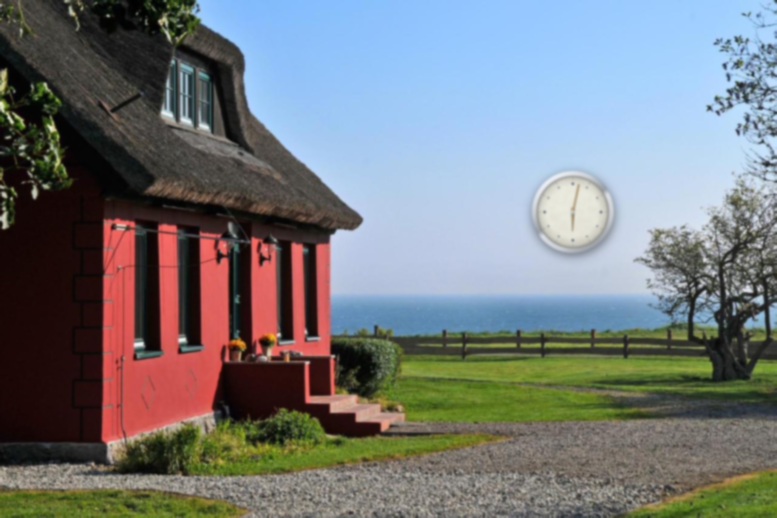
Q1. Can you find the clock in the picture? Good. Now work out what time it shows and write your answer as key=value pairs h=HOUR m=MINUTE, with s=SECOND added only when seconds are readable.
h=6 m=2
